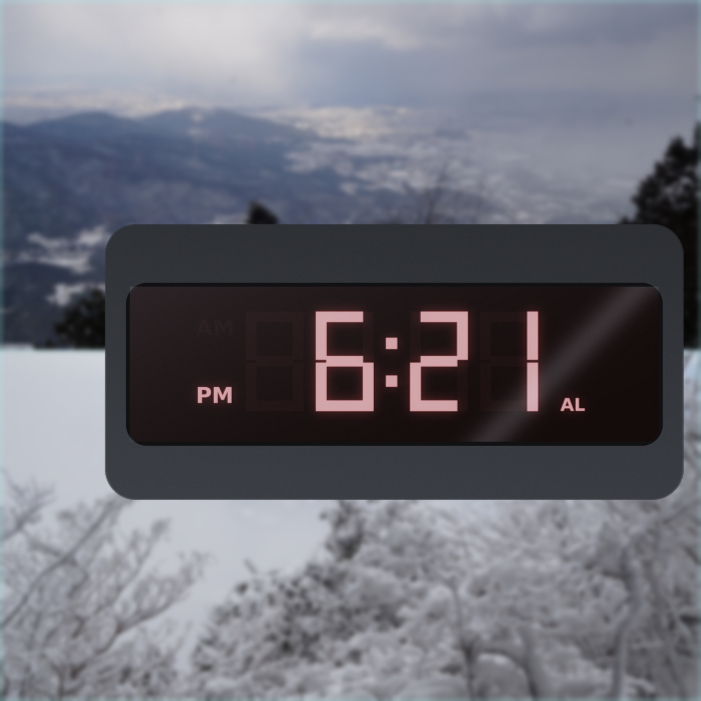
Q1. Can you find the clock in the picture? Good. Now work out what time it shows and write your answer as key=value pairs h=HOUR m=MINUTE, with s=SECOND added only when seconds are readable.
h=6 m=21
